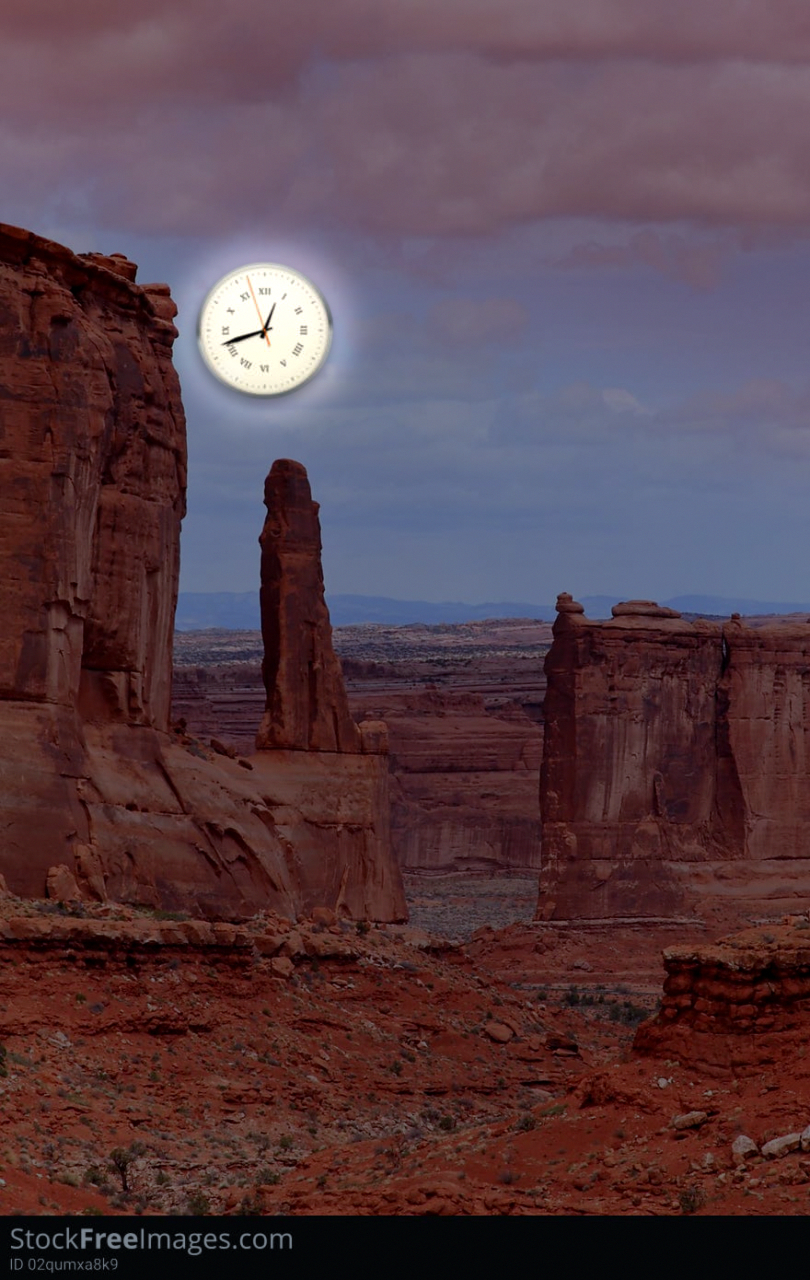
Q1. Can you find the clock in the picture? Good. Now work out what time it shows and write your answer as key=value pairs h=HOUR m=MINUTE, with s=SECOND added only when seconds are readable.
h=12 m=41 s=57
